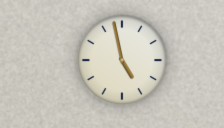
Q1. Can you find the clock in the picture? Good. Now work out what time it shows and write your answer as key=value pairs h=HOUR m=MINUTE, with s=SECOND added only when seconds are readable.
h=4 m=58
